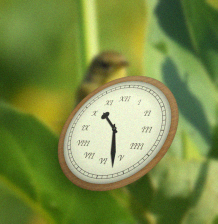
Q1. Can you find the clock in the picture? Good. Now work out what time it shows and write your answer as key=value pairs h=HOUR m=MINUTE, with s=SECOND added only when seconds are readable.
h=10 m=27
